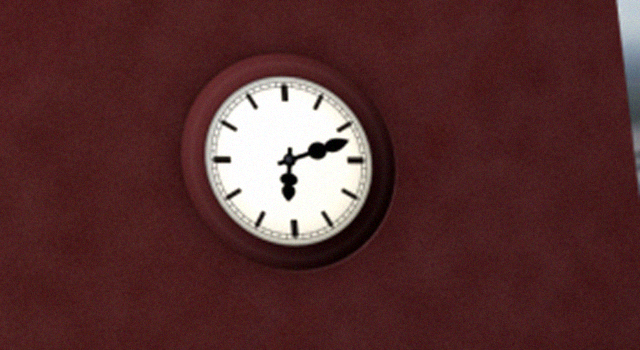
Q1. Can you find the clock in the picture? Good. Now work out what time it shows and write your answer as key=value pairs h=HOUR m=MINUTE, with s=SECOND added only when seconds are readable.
h=6 m=12
